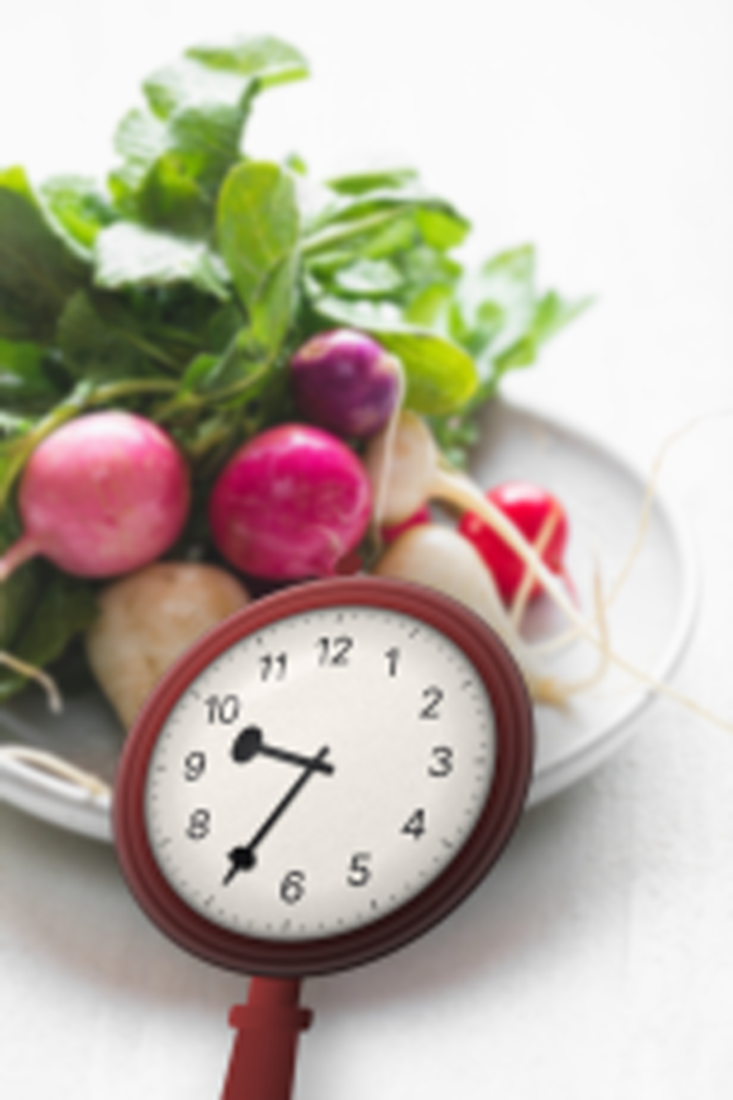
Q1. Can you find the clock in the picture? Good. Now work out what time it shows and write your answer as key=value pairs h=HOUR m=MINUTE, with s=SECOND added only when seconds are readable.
h=9 m=35
